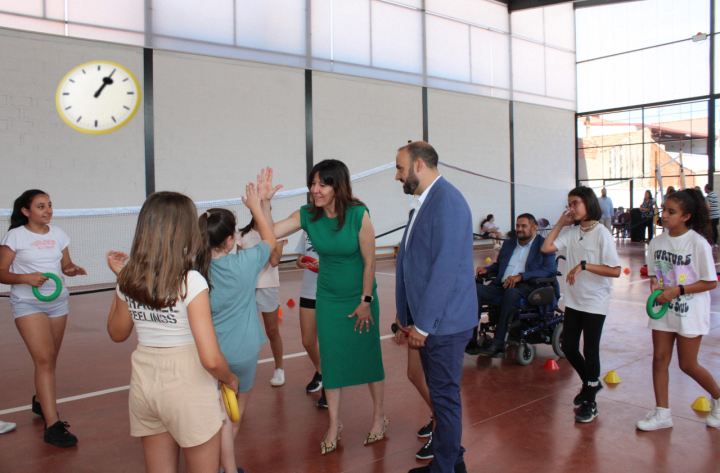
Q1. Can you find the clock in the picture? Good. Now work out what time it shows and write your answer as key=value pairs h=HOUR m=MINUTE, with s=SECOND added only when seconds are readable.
h=1 m=5
